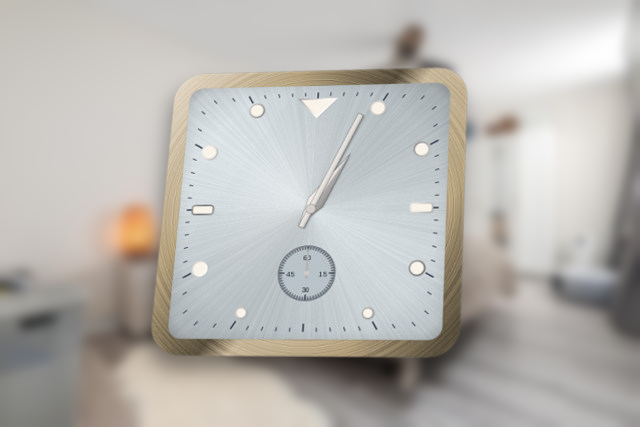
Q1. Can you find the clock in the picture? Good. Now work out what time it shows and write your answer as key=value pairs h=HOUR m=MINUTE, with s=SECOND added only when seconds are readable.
h=1 m=4
